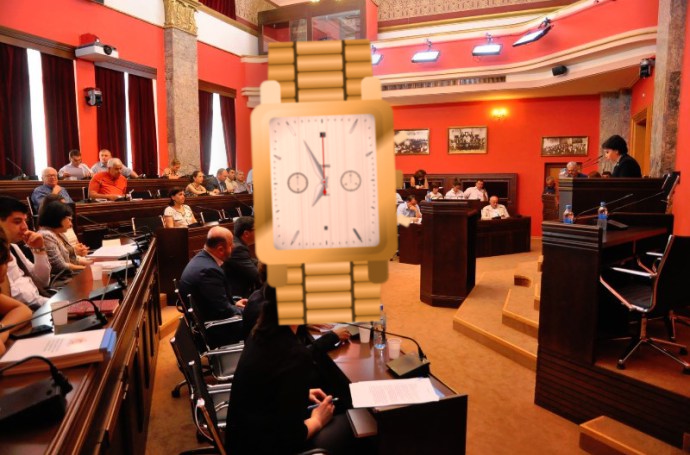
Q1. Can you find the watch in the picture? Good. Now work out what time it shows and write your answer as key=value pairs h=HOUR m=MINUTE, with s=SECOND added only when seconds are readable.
h=6 m=56
